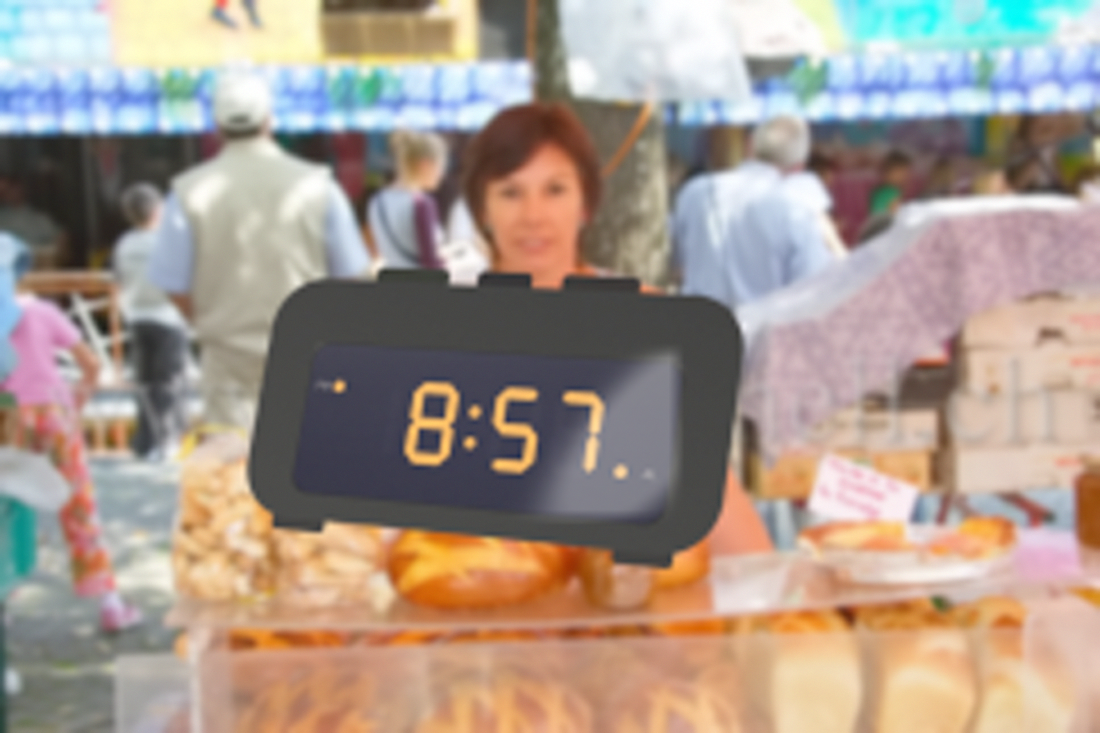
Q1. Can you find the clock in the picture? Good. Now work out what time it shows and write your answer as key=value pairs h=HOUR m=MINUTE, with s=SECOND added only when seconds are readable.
h=8 m=57
